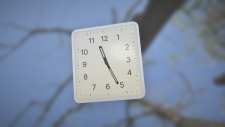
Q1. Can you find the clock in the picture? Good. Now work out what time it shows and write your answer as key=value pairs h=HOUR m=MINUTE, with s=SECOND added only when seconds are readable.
h=11 m=26
